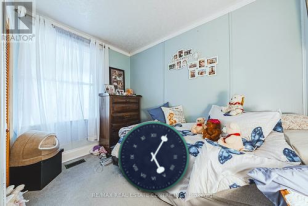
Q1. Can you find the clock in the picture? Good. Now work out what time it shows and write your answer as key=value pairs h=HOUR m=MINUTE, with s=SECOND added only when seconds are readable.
h=5 m=5
